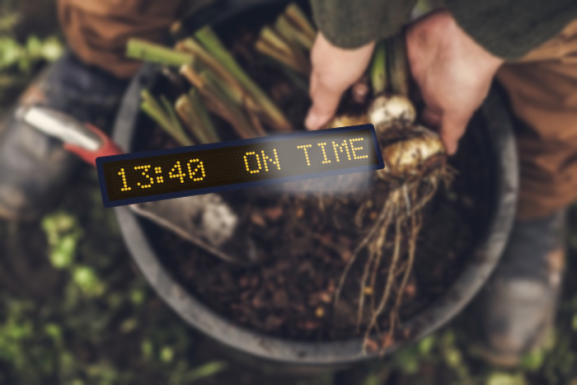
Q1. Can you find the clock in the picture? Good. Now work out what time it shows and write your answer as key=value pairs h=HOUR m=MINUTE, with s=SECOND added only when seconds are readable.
h=13 m=40
